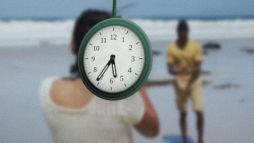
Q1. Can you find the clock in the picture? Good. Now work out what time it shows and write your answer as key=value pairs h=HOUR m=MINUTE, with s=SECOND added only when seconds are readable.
h=5 m=36
